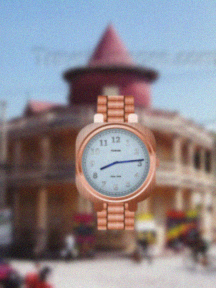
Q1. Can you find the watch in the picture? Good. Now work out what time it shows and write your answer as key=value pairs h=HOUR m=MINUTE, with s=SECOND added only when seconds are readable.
h=8 m=14
